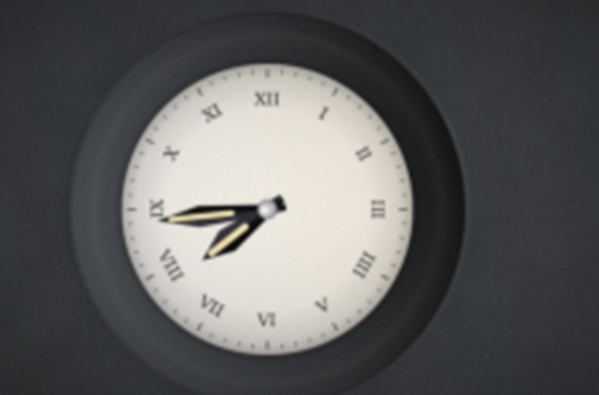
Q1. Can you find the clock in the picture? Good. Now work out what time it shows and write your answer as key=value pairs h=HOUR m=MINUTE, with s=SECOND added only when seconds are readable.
h=7 m=44
